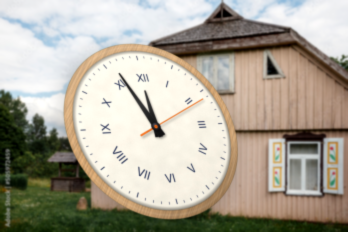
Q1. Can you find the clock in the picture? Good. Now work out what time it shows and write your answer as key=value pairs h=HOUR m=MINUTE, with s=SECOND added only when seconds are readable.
h=11 m=56 s=11
